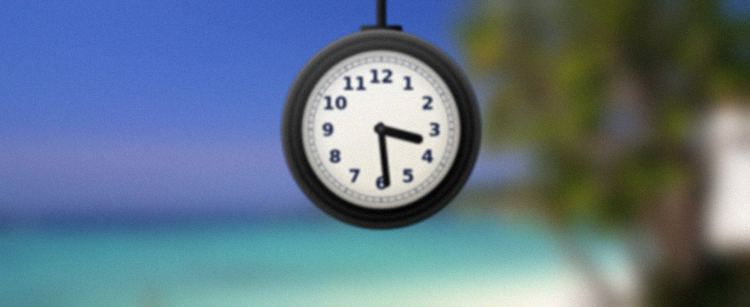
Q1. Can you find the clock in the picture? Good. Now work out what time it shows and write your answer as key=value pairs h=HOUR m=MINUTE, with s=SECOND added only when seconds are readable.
h=3 m=29
